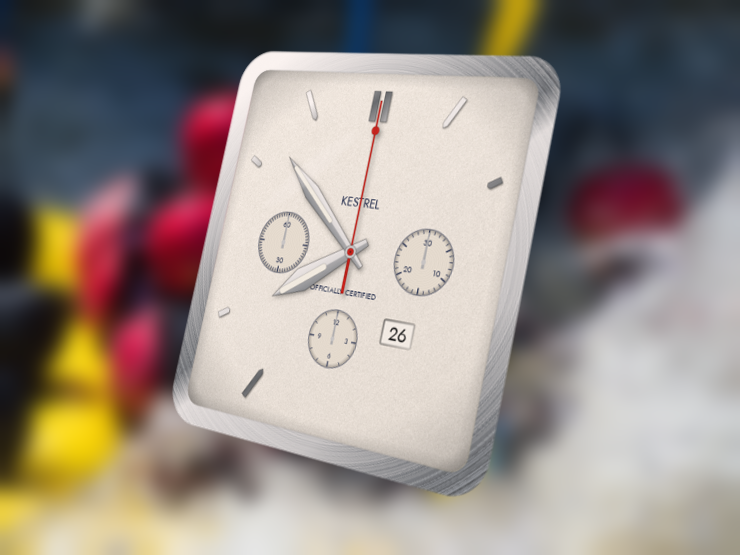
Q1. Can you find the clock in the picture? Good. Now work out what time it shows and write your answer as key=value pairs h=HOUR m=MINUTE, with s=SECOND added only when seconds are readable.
h=7 m=52
